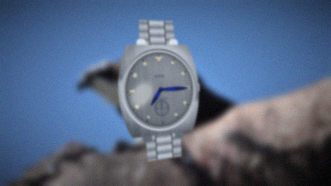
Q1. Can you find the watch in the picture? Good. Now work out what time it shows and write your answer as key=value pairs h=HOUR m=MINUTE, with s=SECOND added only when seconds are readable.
h=7 m=15
